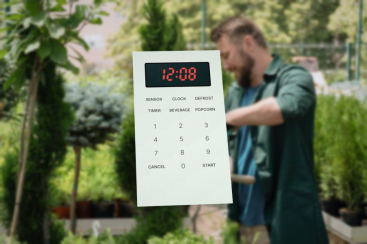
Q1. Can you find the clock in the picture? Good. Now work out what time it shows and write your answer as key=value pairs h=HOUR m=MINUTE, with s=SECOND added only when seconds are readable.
h=12 m=8
